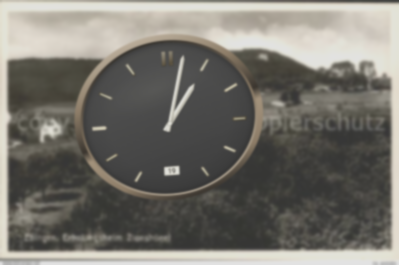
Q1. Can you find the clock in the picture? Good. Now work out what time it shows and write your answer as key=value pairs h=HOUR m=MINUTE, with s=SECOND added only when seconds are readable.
h=1 m=2
